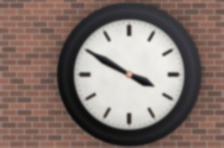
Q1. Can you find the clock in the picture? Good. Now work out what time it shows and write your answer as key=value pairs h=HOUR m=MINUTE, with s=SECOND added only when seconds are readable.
h=3 m=50
